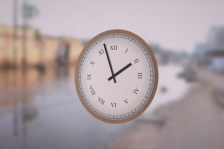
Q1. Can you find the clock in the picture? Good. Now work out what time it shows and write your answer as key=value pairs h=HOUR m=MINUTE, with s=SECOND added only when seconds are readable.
h=1 m=57
